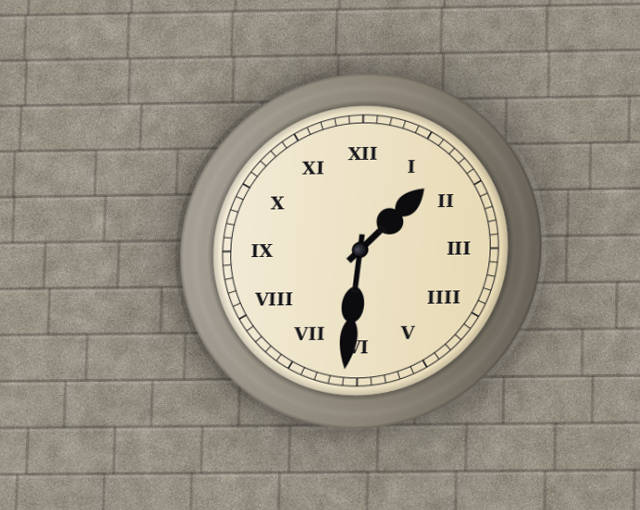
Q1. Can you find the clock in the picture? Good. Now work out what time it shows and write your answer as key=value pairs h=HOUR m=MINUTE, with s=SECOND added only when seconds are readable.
h=1 m=31
